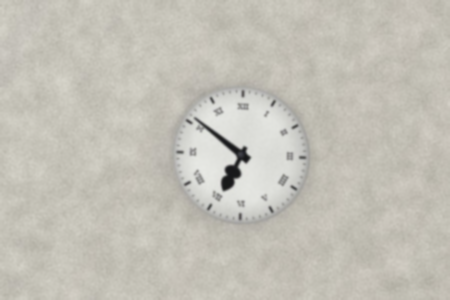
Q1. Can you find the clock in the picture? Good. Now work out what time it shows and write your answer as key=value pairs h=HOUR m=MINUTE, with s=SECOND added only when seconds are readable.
h=6 m=51
